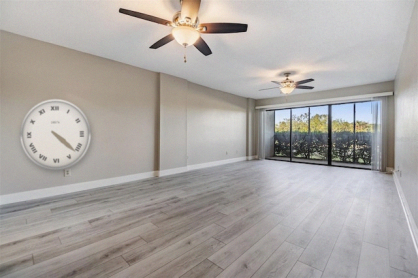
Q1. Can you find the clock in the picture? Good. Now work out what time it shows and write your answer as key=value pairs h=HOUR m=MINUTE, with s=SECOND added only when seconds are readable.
h=4 m=22
